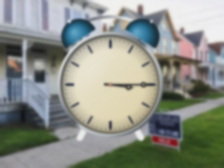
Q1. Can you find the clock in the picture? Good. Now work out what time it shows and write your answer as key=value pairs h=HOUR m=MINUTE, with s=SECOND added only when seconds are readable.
h=3 m=15
